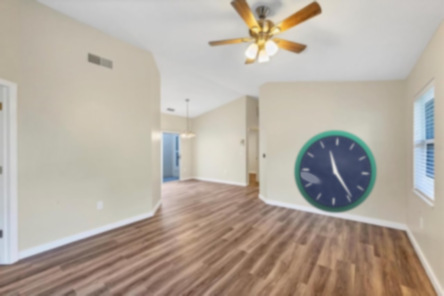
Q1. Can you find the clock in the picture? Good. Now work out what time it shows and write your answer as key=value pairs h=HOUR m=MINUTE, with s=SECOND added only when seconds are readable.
h=11 m=24
